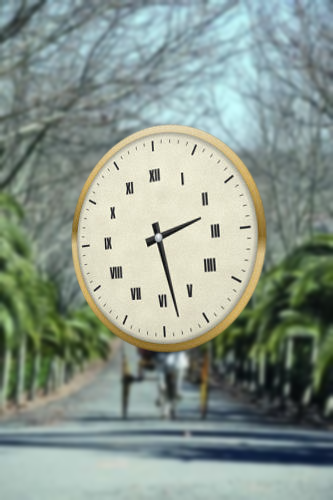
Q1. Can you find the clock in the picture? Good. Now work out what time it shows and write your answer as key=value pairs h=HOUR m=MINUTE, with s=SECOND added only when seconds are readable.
h=2 m=28
